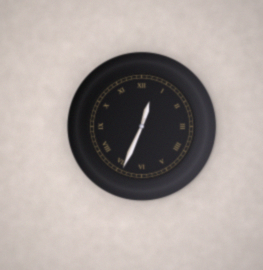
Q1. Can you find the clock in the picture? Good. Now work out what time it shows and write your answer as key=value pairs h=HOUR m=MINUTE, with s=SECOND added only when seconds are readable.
h=12 m=34
